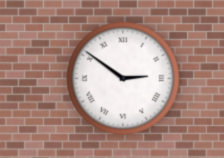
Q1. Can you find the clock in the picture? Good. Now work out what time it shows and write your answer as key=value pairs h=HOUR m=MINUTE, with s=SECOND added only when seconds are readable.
h=2 m=51
